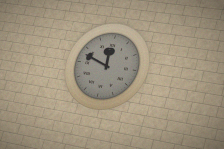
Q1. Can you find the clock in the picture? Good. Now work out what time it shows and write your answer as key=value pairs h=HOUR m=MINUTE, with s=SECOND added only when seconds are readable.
h=11 m=48
